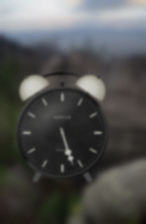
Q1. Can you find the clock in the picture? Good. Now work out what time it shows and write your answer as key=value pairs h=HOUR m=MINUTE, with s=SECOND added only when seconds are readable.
h=5 m=27
